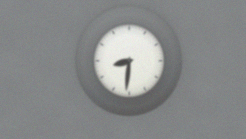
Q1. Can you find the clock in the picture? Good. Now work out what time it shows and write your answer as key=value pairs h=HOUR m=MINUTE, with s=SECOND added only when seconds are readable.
h=8 m=31
